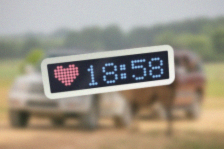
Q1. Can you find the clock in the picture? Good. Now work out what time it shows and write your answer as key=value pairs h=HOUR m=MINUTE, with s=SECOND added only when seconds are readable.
h=18 m=58
